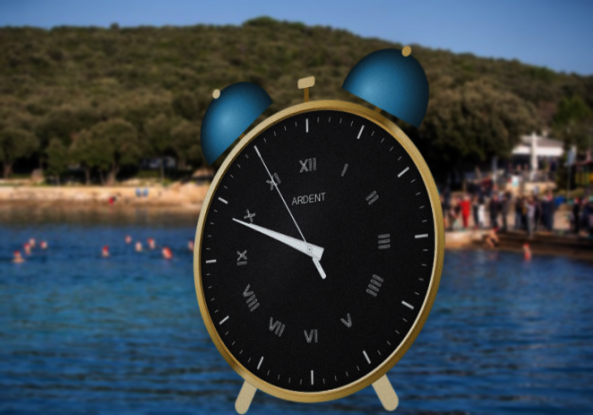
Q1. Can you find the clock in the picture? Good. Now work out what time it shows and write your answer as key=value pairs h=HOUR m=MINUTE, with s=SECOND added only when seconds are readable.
h=9 m=48 s=55
